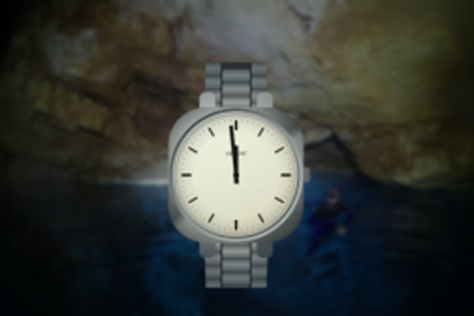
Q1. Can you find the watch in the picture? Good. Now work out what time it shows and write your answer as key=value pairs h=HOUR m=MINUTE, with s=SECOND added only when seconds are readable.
h=11 m=59
